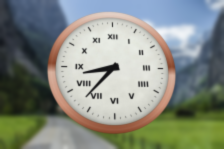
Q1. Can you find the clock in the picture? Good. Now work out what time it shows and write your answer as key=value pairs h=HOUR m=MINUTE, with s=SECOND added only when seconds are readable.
h=8 m=37
